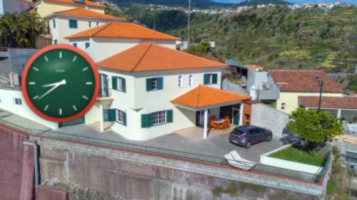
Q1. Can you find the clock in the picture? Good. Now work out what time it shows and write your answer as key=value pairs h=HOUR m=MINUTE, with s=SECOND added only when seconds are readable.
h=8 m=39
